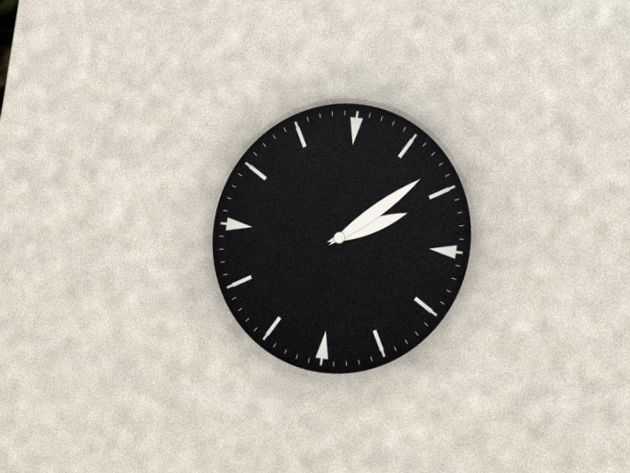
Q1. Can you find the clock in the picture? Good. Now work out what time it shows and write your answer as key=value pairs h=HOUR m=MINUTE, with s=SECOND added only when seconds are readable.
h=2 m=8
